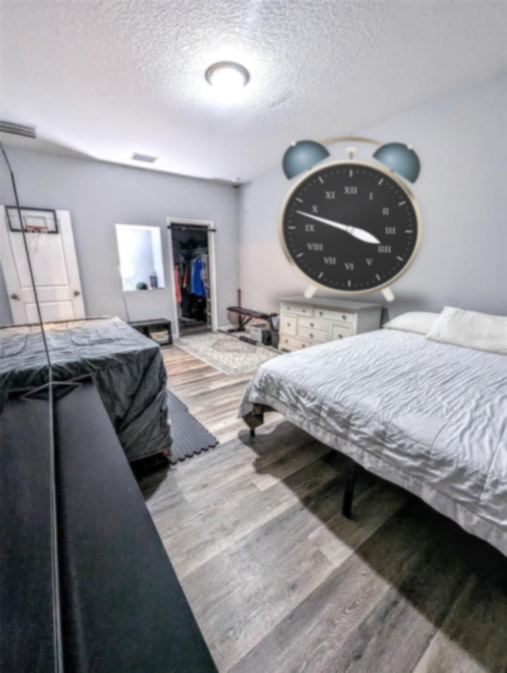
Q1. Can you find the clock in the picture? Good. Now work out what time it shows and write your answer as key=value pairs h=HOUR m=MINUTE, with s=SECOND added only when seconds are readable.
h=3 m=48
